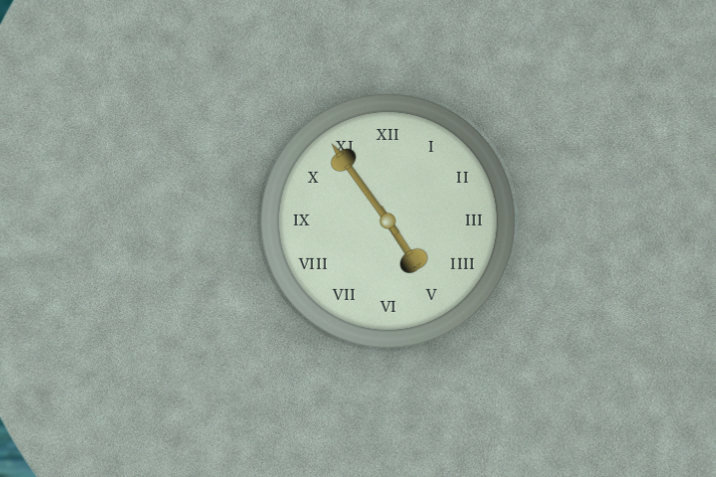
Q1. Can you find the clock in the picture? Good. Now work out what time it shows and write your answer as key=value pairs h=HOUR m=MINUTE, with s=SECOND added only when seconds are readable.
h=4 m=54
